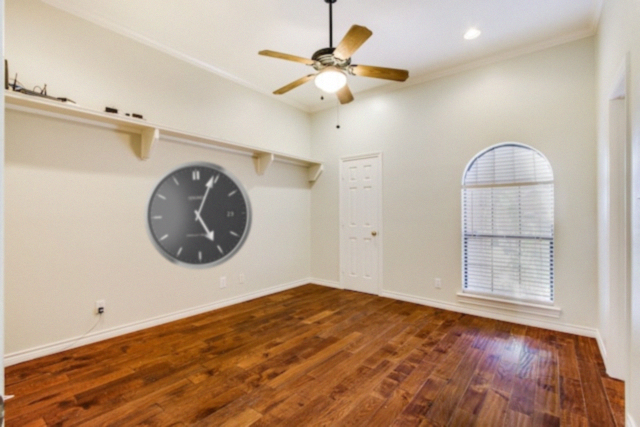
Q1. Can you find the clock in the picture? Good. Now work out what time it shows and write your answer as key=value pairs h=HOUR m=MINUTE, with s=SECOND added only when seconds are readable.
h=5 m=4
